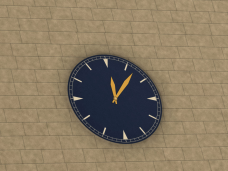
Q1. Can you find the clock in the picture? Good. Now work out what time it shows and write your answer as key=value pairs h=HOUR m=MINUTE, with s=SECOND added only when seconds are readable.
h=12 m=7
